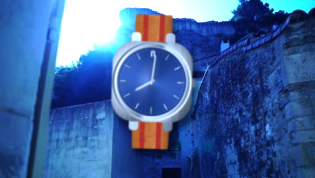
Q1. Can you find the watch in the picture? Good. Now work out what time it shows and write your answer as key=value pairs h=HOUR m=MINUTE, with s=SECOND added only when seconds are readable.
h=8 m=1
